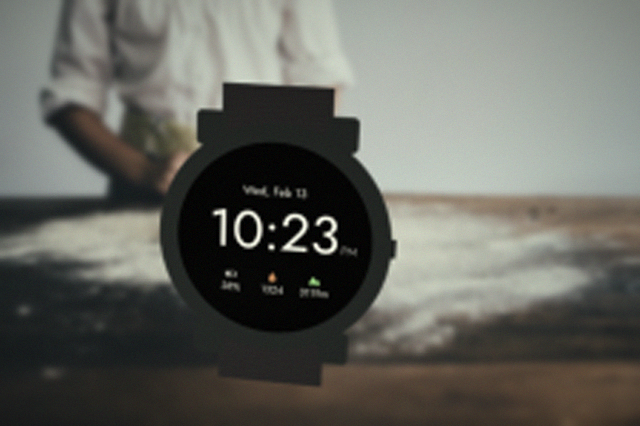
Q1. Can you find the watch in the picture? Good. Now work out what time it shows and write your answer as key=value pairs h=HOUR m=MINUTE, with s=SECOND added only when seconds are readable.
h=10 m=23
